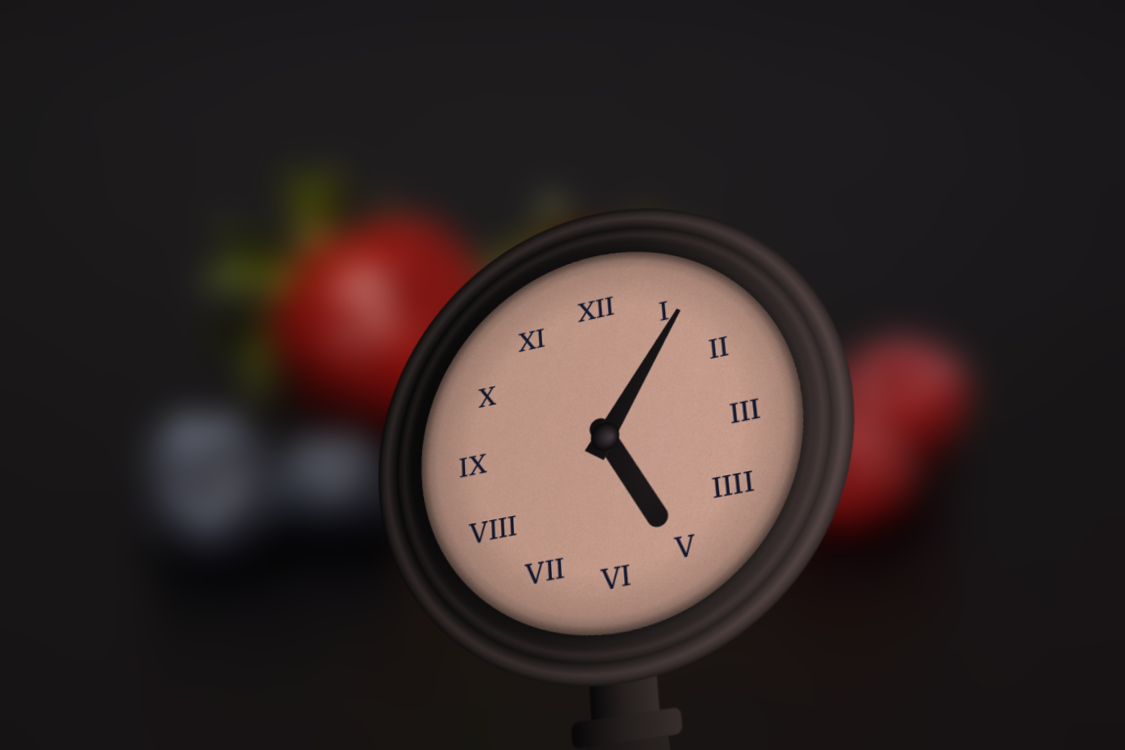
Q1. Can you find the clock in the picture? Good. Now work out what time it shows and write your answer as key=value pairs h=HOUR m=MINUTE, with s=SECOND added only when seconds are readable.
h=5 m=6
